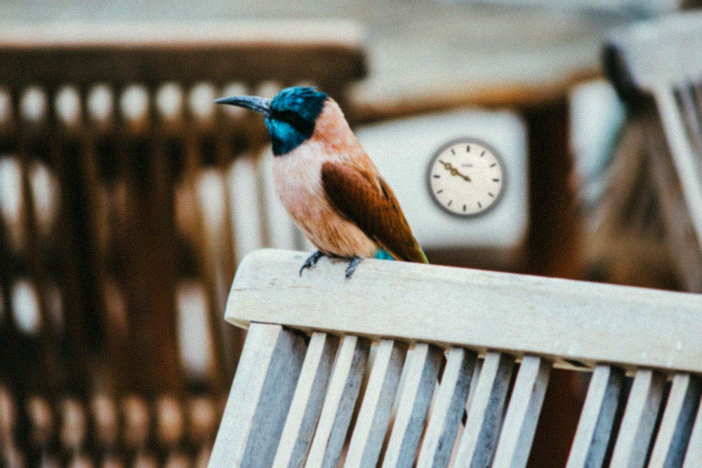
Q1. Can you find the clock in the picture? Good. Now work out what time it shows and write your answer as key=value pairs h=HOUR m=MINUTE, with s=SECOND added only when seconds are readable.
h=9 m=50
